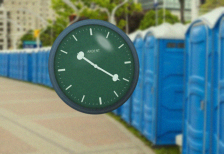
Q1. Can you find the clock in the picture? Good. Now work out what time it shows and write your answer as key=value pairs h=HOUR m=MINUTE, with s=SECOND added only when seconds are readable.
h=10 m=21
